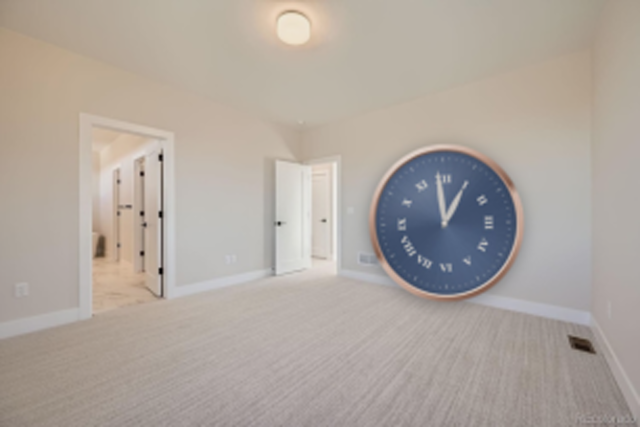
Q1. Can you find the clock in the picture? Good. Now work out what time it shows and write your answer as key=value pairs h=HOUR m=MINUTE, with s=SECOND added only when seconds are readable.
h=12 m=59
